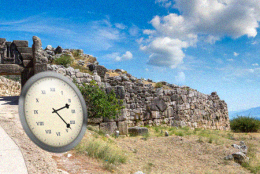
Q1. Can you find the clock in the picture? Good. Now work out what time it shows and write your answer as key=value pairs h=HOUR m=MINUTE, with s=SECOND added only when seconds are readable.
h=2 m=23
